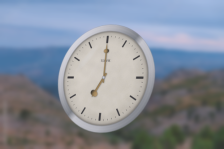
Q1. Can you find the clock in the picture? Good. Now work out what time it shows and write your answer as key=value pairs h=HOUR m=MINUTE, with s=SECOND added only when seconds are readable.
h=7 m=0
